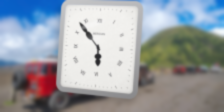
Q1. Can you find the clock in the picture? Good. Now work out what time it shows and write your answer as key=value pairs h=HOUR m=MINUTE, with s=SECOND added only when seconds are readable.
h=5 m=53
